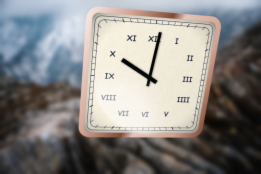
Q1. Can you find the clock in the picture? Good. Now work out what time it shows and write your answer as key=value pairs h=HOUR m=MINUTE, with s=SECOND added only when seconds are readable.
h=10 m=1
